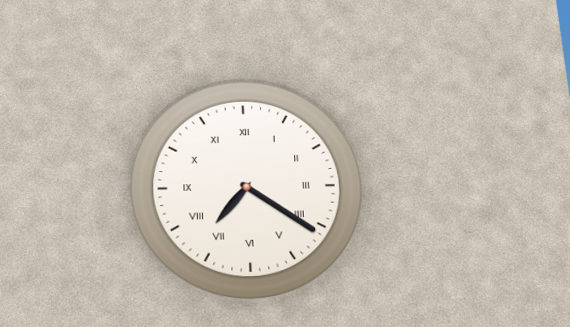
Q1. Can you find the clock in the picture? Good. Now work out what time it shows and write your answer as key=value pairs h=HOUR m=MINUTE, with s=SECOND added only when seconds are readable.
h=7 m=21
